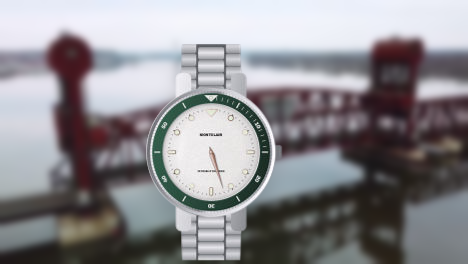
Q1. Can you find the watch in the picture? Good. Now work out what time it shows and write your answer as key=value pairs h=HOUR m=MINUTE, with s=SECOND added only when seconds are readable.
h=5 m=27
